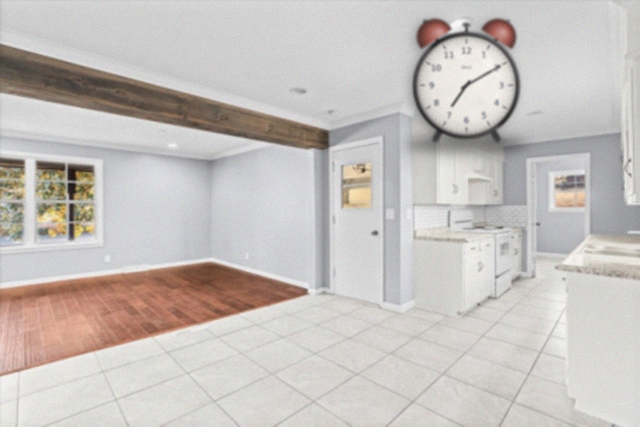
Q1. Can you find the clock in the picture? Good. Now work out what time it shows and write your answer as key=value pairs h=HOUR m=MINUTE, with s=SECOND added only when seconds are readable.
h=7 m=10
